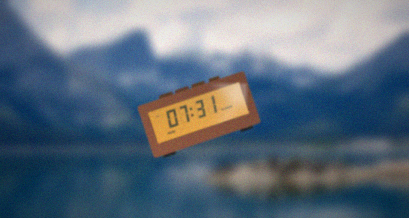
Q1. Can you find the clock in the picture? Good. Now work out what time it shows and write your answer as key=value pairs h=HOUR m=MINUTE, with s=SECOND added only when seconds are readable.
h=7 m=31
